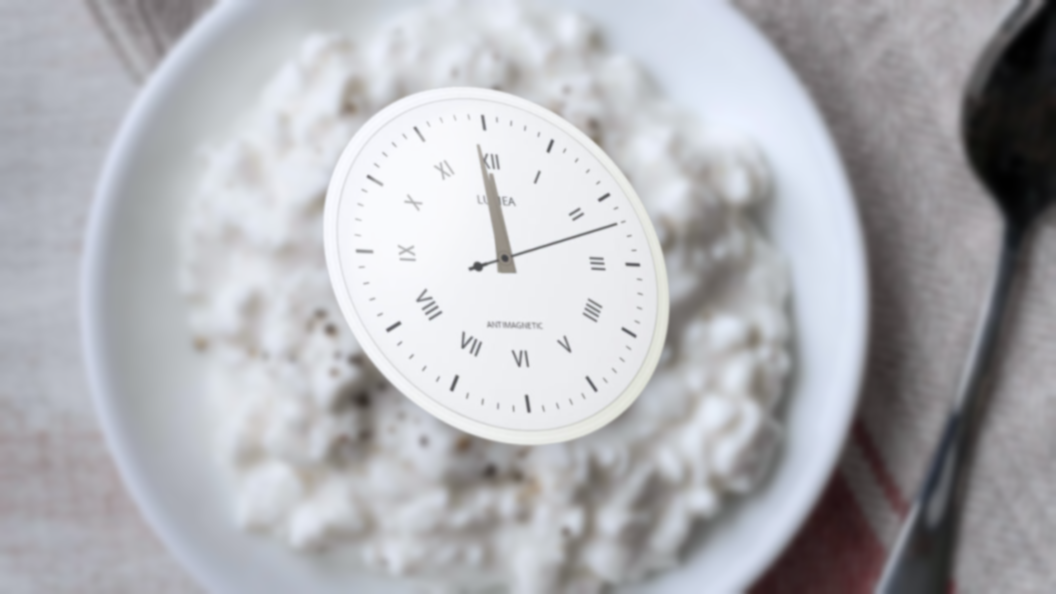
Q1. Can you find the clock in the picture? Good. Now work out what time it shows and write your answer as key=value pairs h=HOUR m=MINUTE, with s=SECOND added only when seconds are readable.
h=11 m=59 s=12
